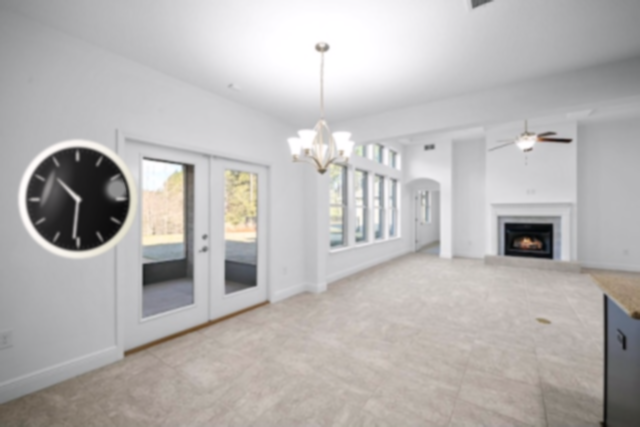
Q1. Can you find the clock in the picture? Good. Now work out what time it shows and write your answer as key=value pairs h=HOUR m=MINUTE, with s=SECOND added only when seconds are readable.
h=10 m=31
